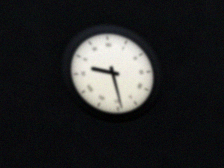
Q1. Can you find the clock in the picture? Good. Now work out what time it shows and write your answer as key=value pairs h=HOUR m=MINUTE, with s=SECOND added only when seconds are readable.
h=9 m=29
